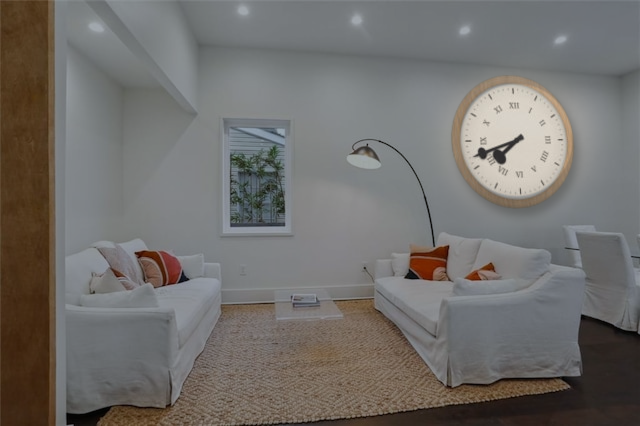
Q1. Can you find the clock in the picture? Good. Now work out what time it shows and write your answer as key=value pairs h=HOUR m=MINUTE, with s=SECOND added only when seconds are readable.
h=7 m=42
